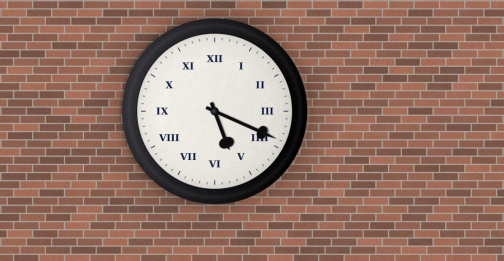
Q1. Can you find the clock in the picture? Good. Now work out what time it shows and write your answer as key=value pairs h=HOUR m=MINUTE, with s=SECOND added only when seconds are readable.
h=5 m=19
